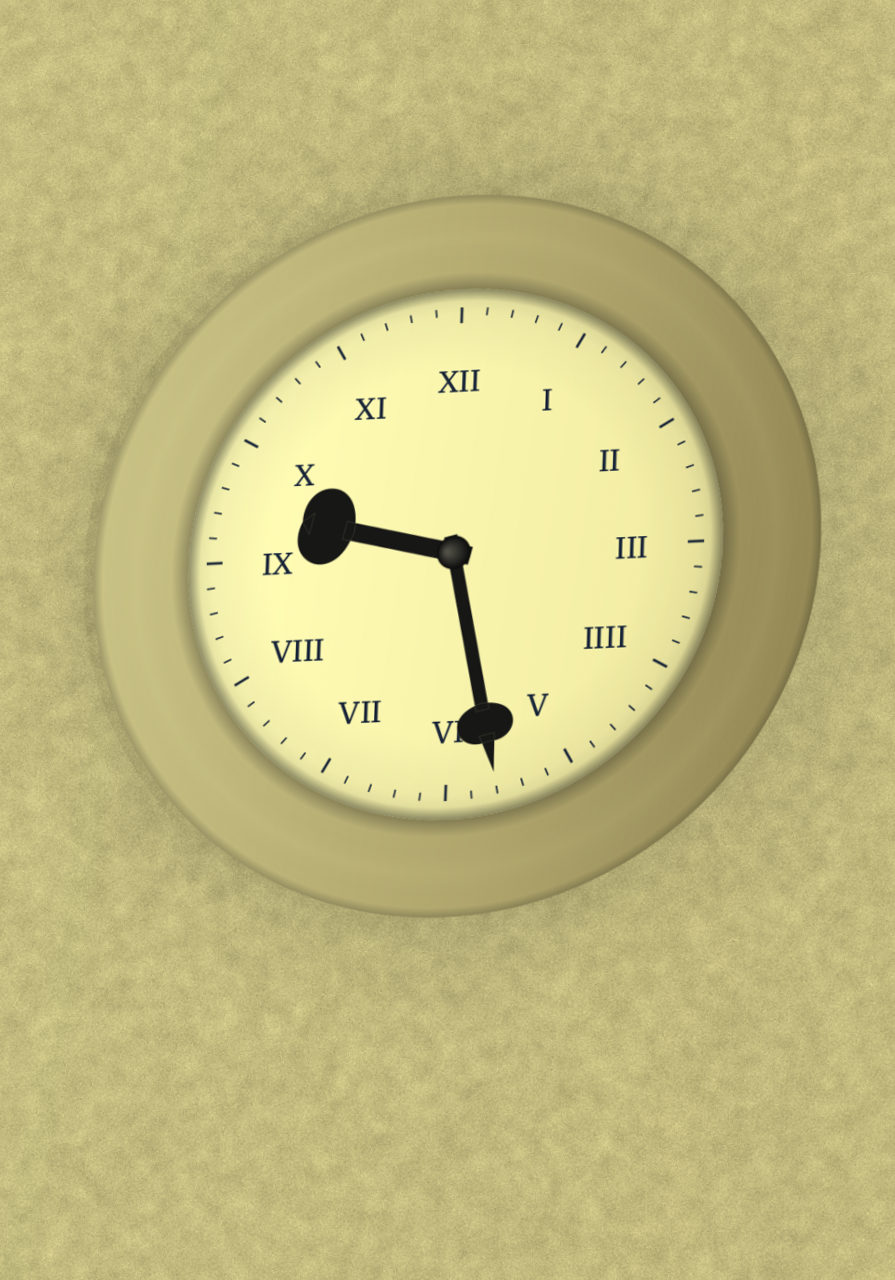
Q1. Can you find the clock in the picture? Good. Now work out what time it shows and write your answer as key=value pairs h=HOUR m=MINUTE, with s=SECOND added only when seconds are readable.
h=9 m=28
